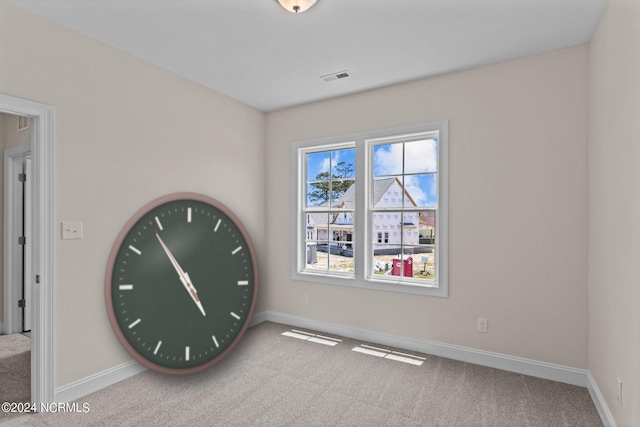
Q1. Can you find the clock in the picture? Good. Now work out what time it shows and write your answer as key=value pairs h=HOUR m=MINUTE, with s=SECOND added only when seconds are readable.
h=4 m=53 s=54
